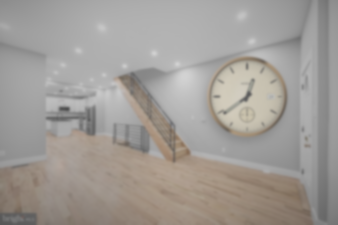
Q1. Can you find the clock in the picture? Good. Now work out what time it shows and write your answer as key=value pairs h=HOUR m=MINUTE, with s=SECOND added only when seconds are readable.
h=12 m=39
